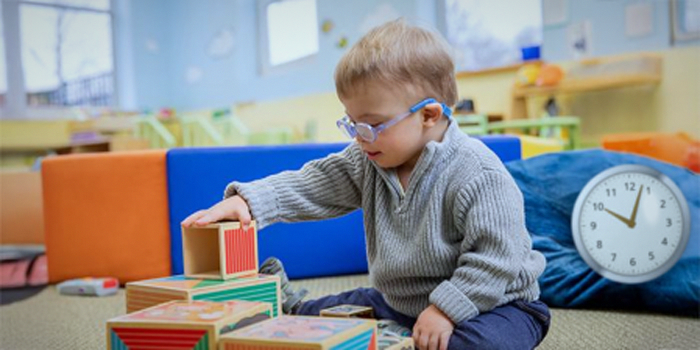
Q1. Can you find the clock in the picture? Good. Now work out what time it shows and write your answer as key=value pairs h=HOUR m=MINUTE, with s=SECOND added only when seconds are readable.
h=10 m=3
